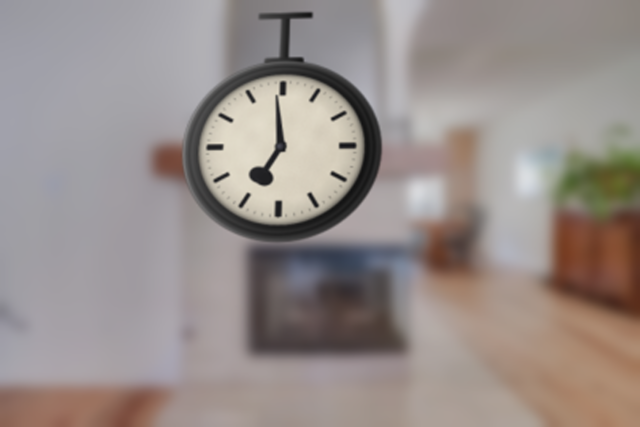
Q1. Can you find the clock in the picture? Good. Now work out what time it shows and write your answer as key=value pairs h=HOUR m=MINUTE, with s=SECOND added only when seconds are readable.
h=6 m=59
